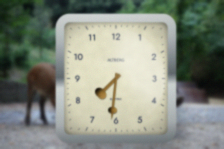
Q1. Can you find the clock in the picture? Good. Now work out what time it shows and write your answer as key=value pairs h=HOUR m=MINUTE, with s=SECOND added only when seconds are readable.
h=7 m=31
